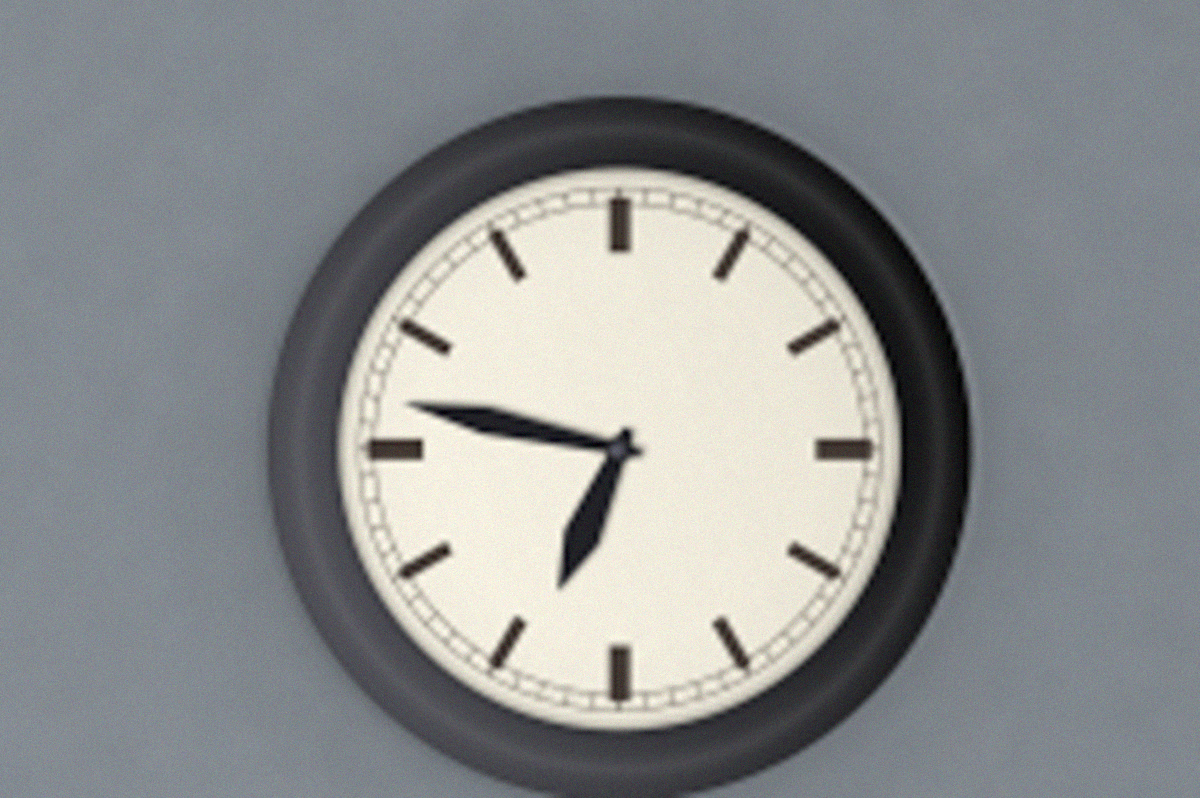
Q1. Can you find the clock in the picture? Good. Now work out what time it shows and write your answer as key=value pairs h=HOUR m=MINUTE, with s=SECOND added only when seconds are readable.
h=6 m=47
